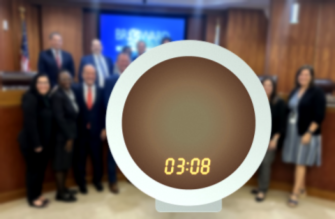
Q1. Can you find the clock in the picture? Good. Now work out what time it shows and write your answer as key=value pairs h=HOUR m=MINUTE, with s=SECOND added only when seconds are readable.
h=3 m=8
